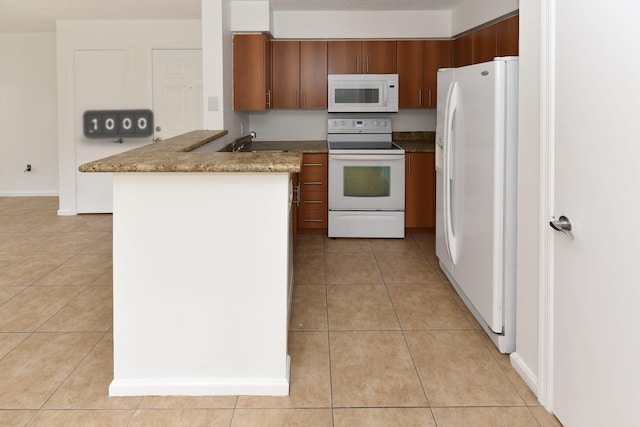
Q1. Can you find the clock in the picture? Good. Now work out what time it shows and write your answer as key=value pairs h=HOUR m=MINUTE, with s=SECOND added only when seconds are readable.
h=10 m=0
